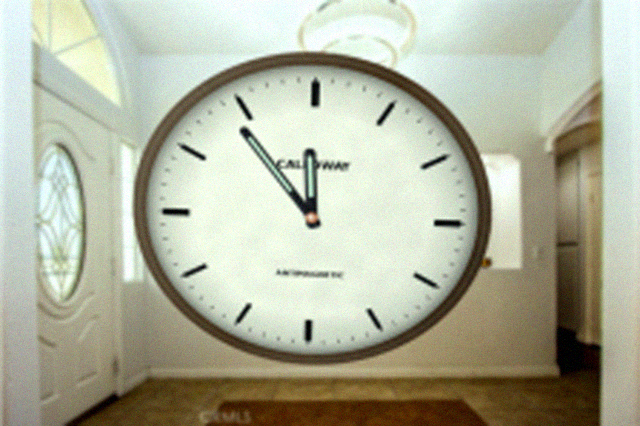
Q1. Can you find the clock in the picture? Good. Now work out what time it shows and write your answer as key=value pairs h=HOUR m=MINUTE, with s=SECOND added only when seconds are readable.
h=11 m=54
